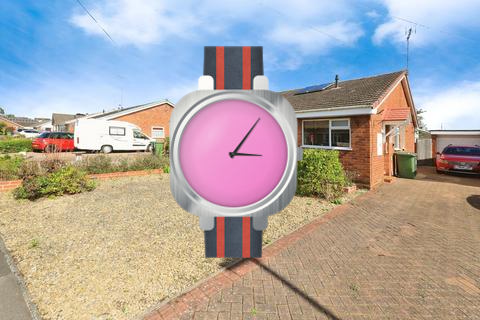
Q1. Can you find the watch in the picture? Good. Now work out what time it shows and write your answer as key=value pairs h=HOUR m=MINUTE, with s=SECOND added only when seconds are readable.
h=3 m=6
